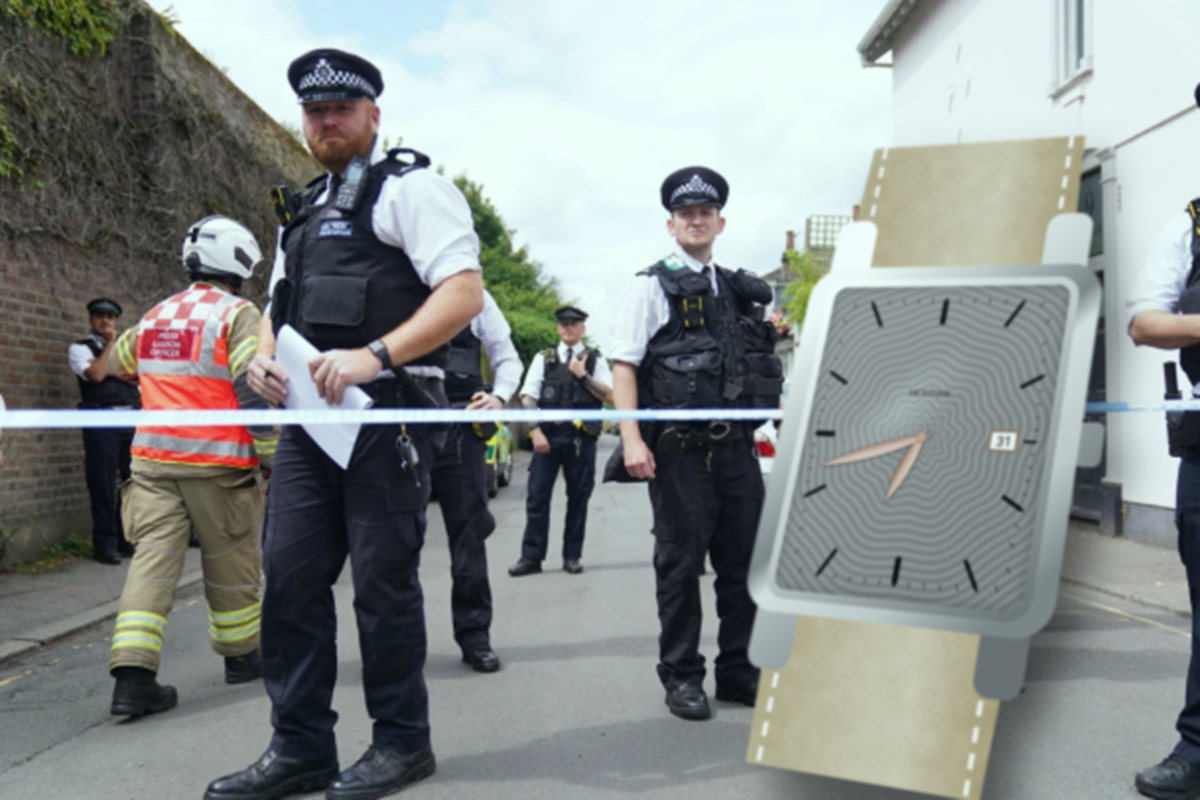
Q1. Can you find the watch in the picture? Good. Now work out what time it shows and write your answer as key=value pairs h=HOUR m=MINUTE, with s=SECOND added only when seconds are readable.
h=6 m=42
